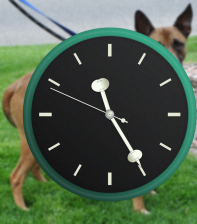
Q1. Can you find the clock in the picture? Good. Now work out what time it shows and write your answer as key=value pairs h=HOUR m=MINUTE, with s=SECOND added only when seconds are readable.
h=11 m=24 s=49
